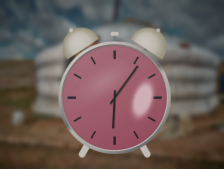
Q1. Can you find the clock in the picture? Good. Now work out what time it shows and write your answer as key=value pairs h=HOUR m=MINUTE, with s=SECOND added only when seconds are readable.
h=6 m=6
